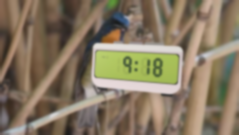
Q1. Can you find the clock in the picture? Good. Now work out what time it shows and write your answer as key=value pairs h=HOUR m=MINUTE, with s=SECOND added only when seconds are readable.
h=9 m=18
